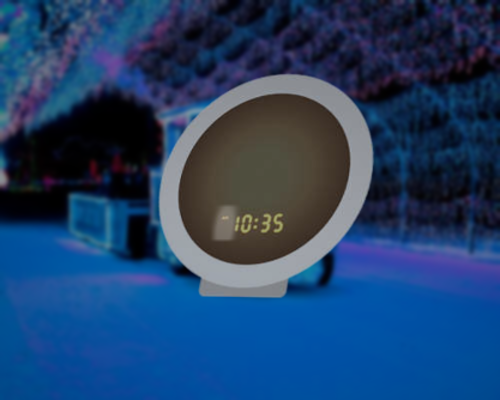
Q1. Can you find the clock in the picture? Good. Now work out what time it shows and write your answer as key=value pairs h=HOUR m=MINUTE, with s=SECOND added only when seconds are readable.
h=10 m=35
